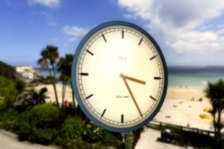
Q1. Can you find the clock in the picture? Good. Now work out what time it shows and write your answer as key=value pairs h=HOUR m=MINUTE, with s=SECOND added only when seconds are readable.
h=3 m=25
